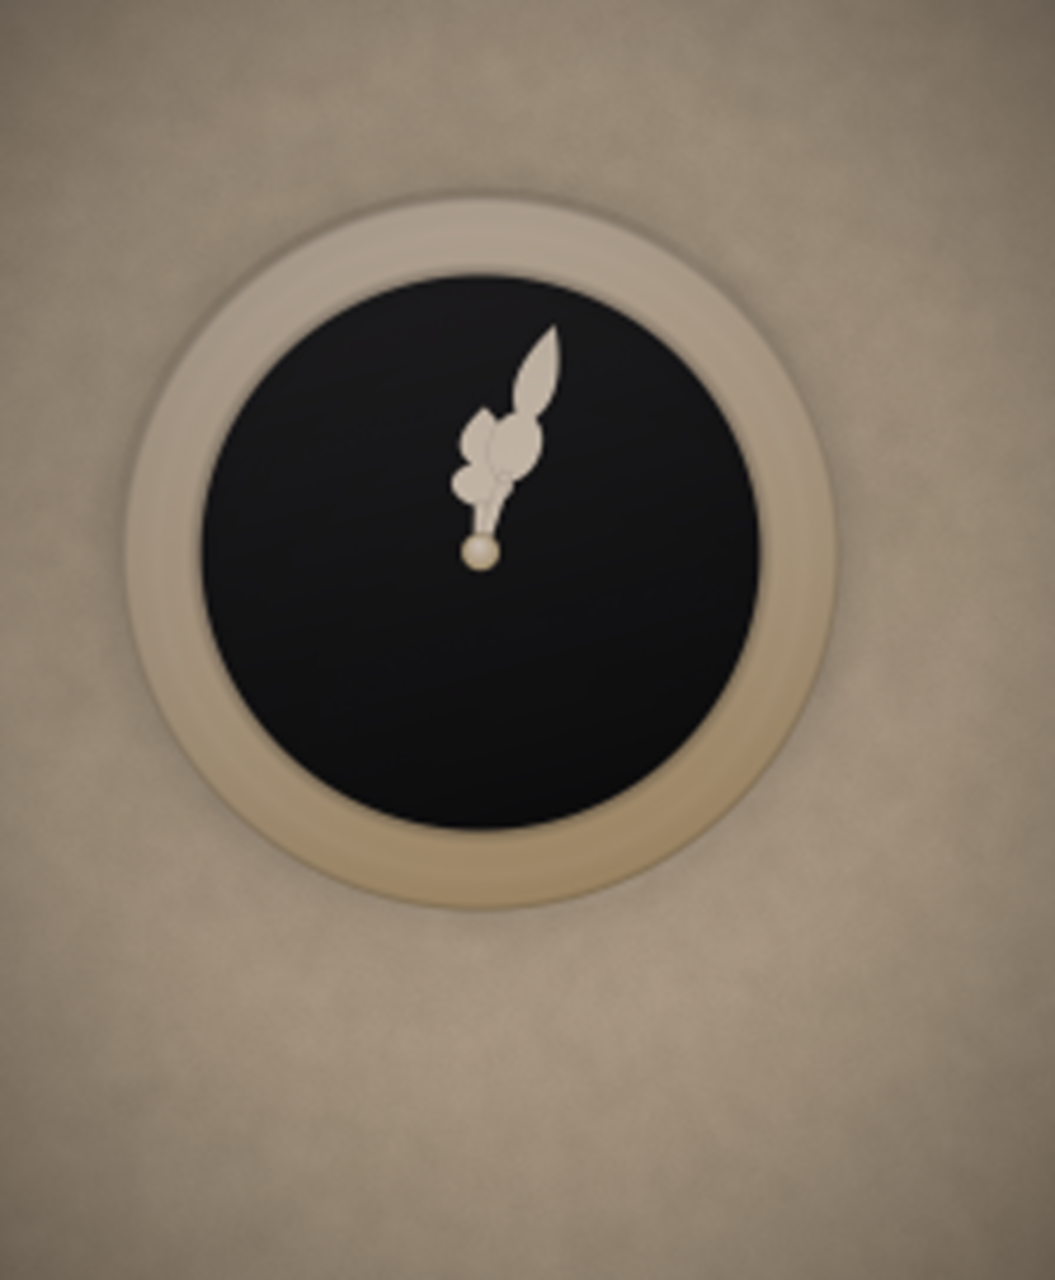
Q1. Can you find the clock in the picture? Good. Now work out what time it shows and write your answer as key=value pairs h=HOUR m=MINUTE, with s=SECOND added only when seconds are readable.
h=12 m=3
